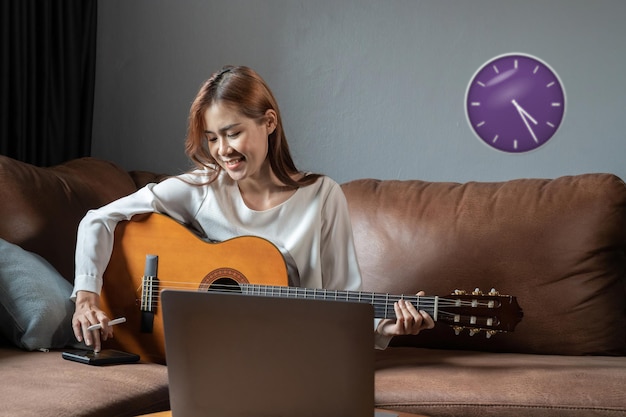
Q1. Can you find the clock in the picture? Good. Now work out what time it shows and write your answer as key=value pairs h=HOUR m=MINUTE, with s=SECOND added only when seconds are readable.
h=4 m=25
